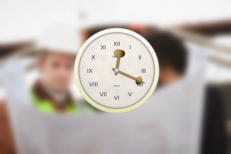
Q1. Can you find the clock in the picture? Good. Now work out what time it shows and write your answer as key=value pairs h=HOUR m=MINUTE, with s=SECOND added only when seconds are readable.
h=12 m=19
